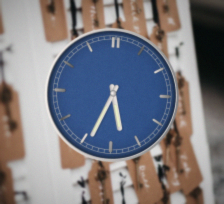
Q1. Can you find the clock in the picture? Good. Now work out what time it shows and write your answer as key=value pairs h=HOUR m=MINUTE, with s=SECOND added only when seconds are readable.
h=5 m=34
